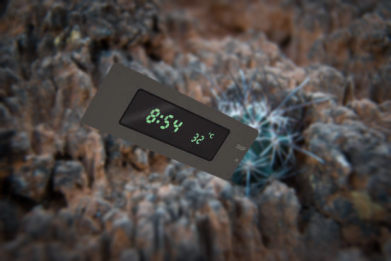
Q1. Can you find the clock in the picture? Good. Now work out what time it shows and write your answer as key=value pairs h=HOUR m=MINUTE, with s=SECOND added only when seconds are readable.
h=8 m=54
